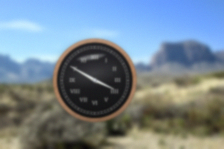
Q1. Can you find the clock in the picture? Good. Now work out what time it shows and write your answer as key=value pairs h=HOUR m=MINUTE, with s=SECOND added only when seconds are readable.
h=3 m=50
